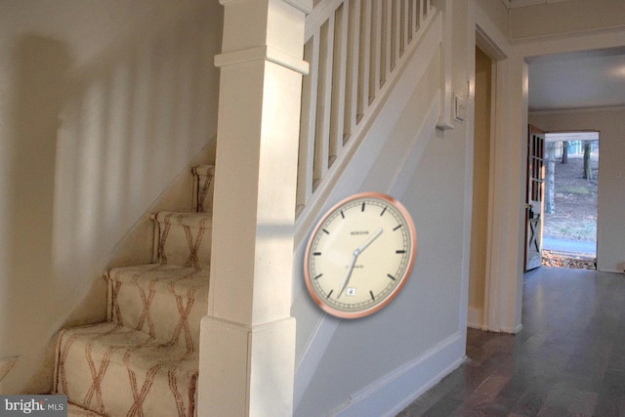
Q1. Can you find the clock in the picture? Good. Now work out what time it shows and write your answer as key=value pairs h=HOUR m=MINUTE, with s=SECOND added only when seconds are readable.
h=1 m=33
